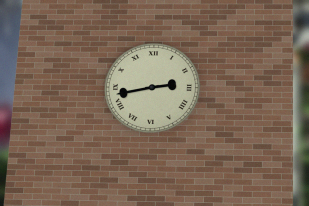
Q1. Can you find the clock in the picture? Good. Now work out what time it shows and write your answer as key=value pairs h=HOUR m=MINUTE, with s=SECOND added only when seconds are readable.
h=2 m=43
